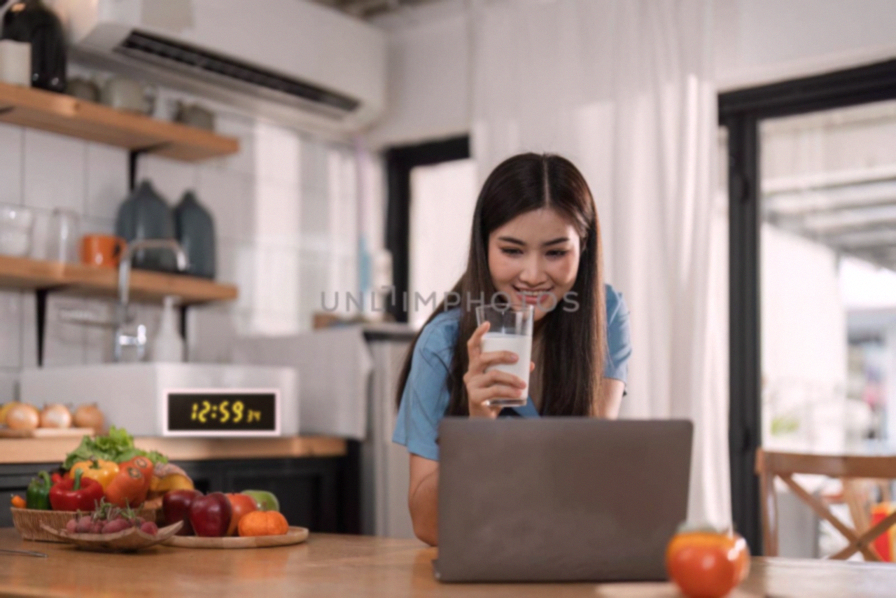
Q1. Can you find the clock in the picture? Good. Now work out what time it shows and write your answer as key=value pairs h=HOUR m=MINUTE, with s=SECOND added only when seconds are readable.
h=12 m=59
